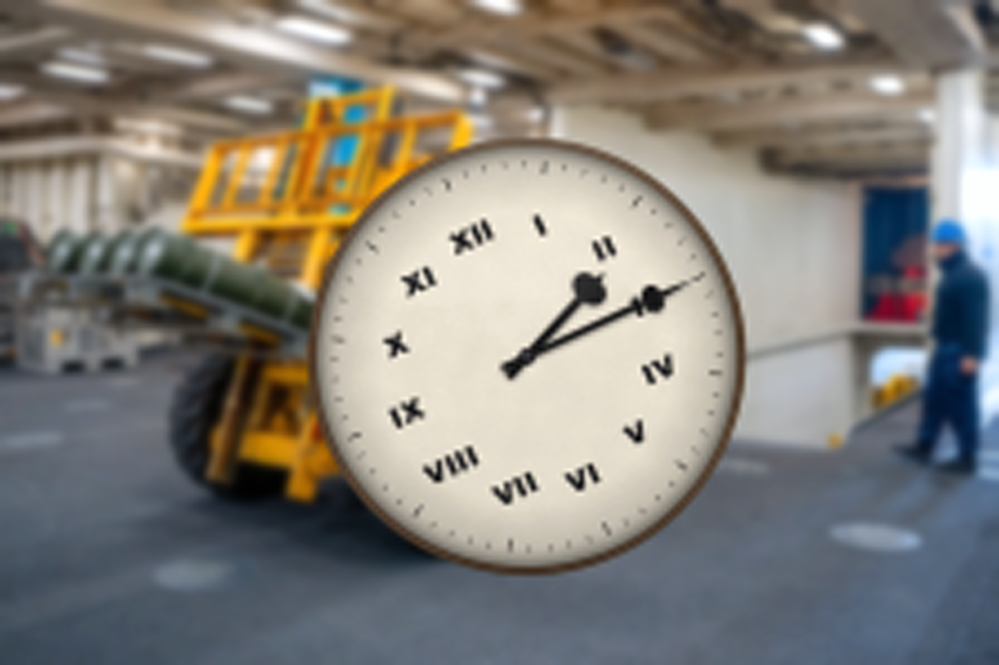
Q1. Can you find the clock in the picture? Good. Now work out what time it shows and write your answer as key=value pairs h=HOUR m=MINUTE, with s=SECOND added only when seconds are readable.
h=2 m=15
